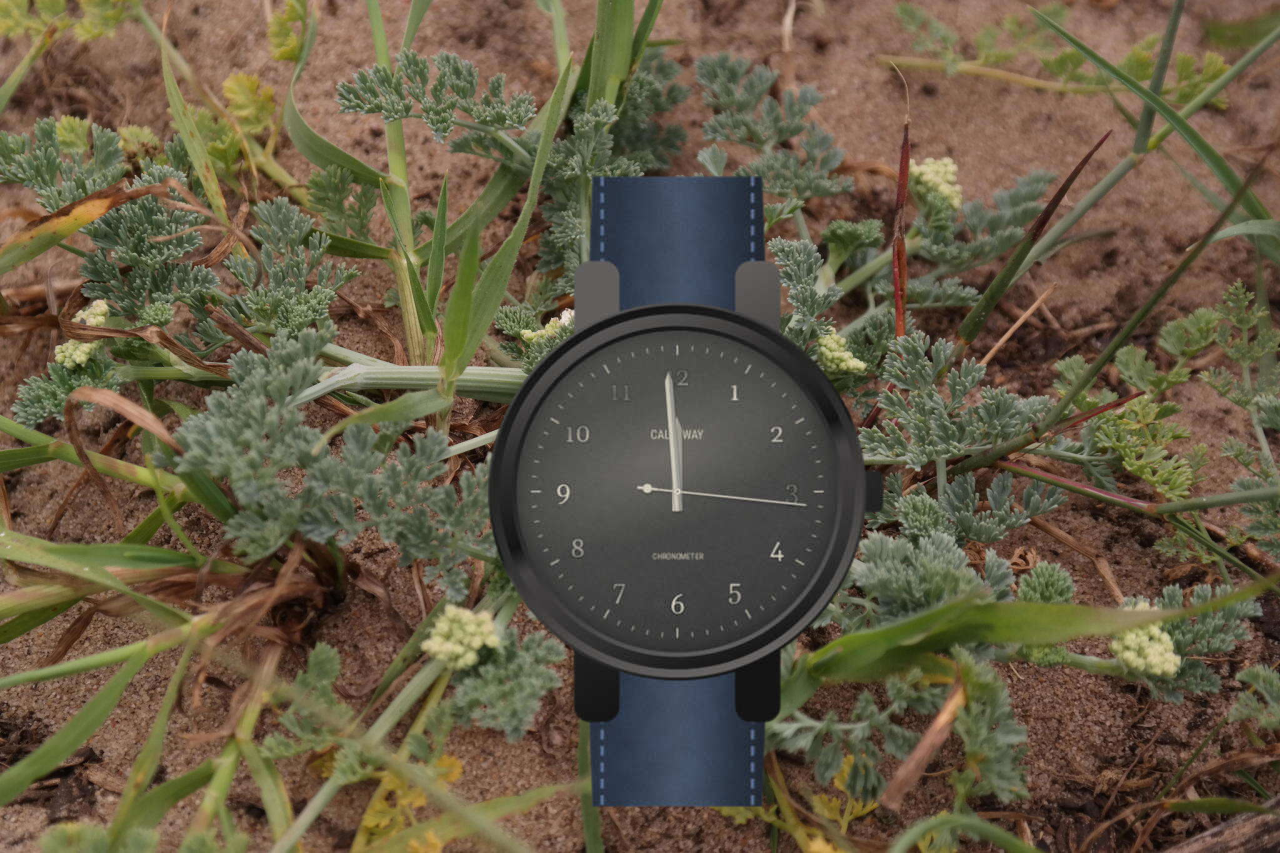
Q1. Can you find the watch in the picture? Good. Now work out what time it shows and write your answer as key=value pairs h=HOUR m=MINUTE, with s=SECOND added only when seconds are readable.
h=11 m=59 s=16
